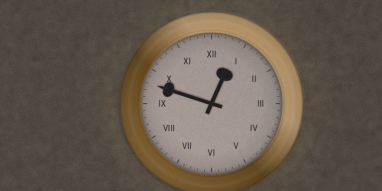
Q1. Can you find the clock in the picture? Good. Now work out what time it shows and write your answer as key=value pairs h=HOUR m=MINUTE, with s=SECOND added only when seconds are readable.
h=12 m=48
